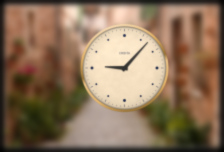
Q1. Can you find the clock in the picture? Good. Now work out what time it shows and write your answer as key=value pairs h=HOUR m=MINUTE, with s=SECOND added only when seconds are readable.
h=9 m=7
